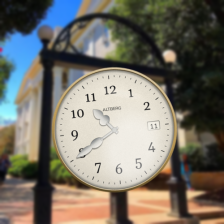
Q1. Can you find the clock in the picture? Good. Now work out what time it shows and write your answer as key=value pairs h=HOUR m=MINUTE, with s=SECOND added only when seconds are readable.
h=10 m=40
